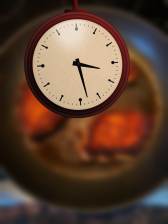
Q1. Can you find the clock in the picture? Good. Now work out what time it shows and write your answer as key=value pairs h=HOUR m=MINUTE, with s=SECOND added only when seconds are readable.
h=3 m=28
